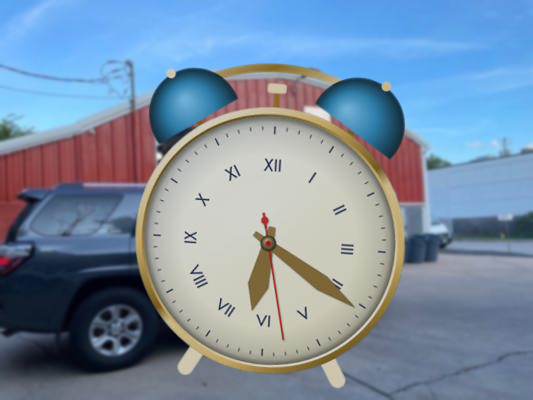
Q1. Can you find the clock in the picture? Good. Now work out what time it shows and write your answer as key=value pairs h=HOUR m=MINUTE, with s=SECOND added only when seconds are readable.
h=6 m=20 s=28
